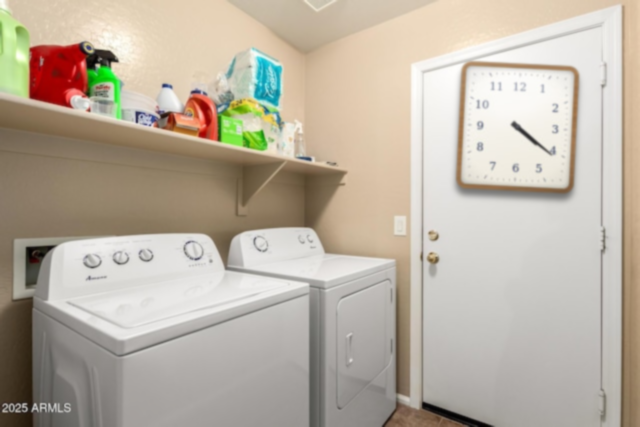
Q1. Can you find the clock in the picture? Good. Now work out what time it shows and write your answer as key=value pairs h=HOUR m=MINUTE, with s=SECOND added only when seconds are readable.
h=4 m=21
